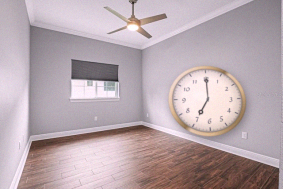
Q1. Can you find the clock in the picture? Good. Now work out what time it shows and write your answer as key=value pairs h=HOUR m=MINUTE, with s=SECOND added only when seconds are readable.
h=7 m=0
